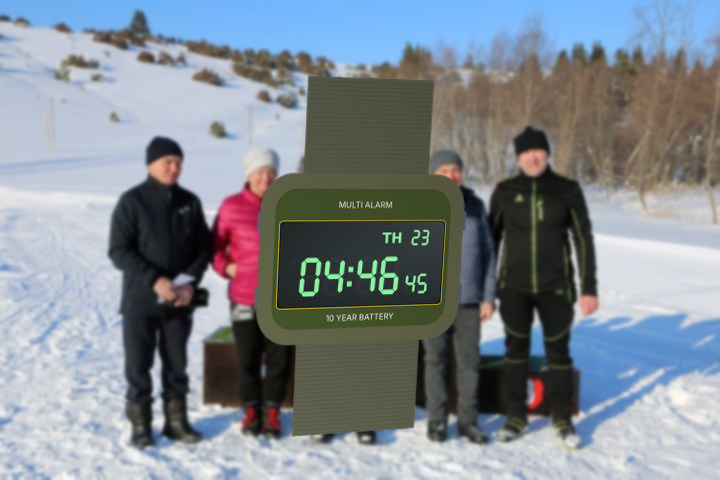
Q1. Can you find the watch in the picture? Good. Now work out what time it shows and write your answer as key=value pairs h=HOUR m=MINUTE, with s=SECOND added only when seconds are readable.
h=4 m=46 s=45
